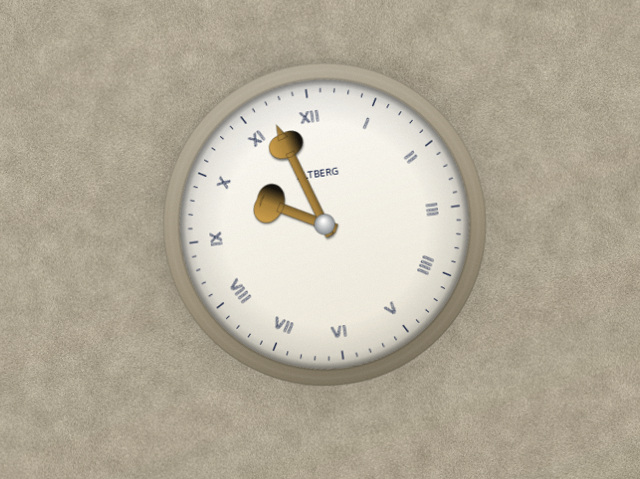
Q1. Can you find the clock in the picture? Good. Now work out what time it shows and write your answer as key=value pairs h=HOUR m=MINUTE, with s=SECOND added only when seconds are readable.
h=9 m=57
